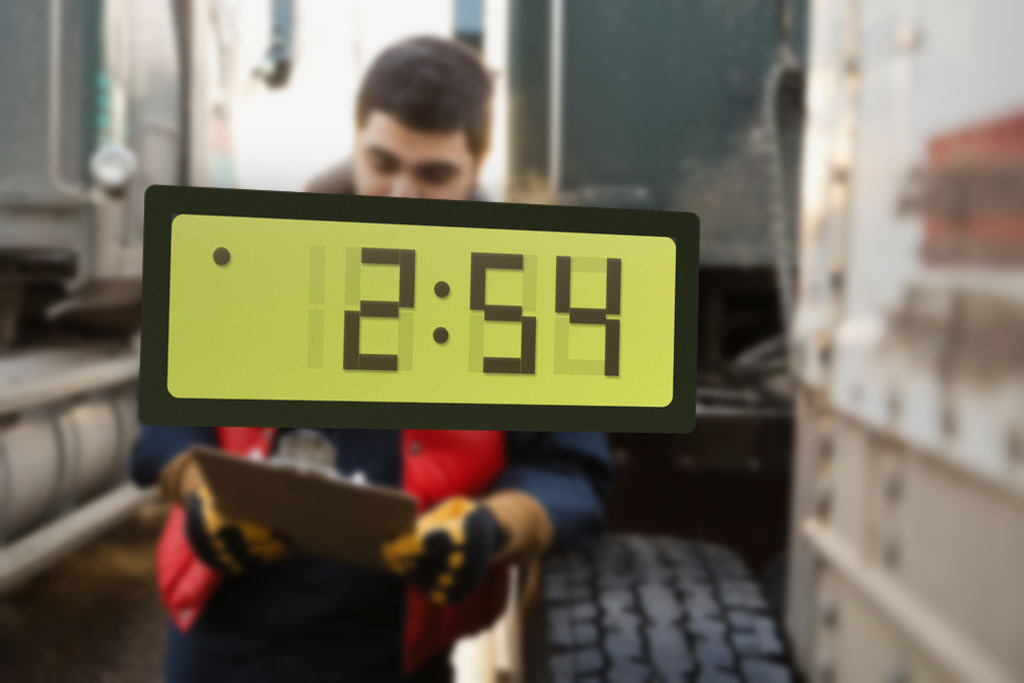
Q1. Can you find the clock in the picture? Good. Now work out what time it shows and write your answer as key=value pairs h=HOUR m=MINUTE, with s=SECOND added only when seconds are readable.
h=2 m=54
